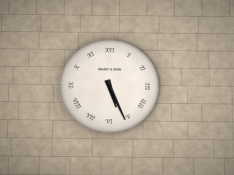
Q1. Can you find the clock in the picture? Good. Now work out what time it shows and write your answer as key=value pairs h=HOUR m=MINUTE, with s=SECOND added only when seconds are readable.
h=5 m=26
